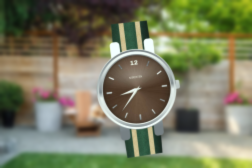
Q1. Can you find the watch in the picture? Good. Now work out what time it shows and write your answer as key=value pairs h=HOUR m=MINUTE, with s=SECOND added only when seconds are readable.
h=8 m=37
